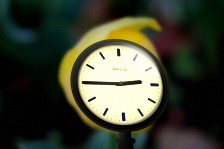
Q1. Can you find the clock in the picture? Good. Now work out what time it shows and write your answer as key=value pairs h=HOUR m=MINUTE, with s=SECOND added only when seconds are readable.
h=2 m=45
